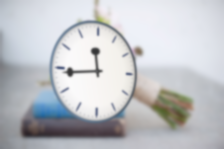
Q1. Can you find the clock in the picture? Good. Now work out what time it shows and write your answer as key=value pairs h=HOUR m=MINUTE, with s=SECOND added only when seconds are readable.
h=11 m=44
